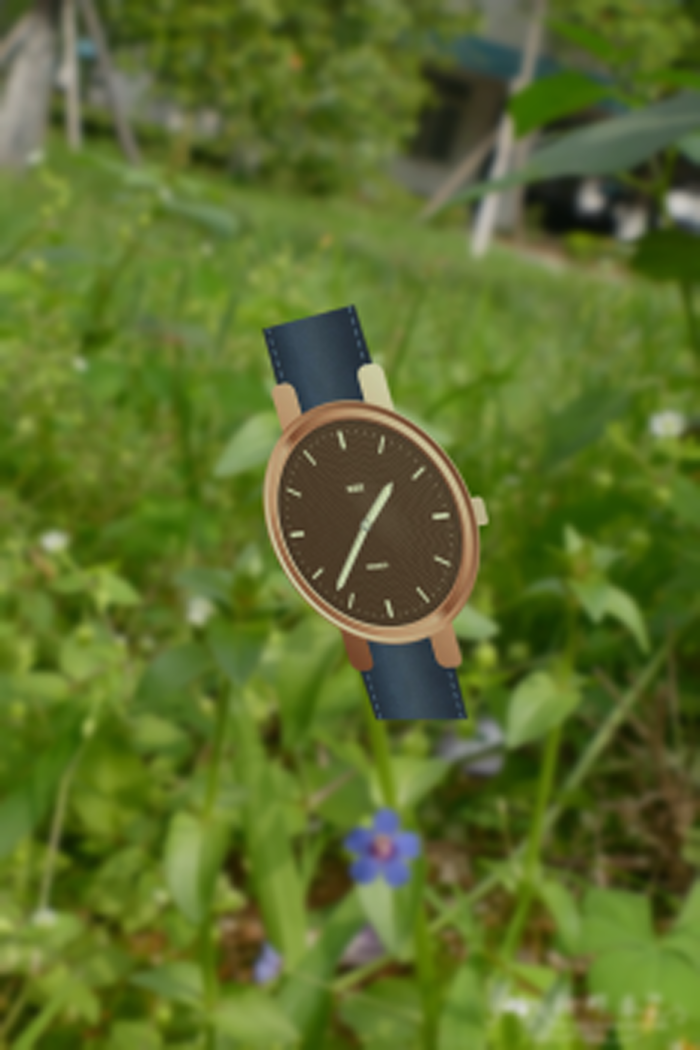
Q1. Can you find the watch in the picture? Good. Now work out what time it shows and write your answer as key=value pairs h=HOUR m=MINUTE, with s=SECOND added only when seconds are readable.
h=1 m=37
